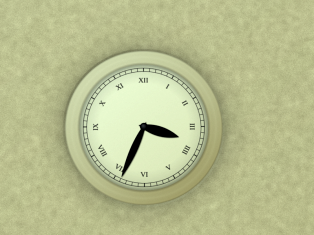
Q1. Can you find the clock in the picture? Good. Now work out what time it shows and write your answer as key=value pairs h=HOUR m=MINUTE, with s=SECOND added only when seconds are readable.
h=3 m=34
